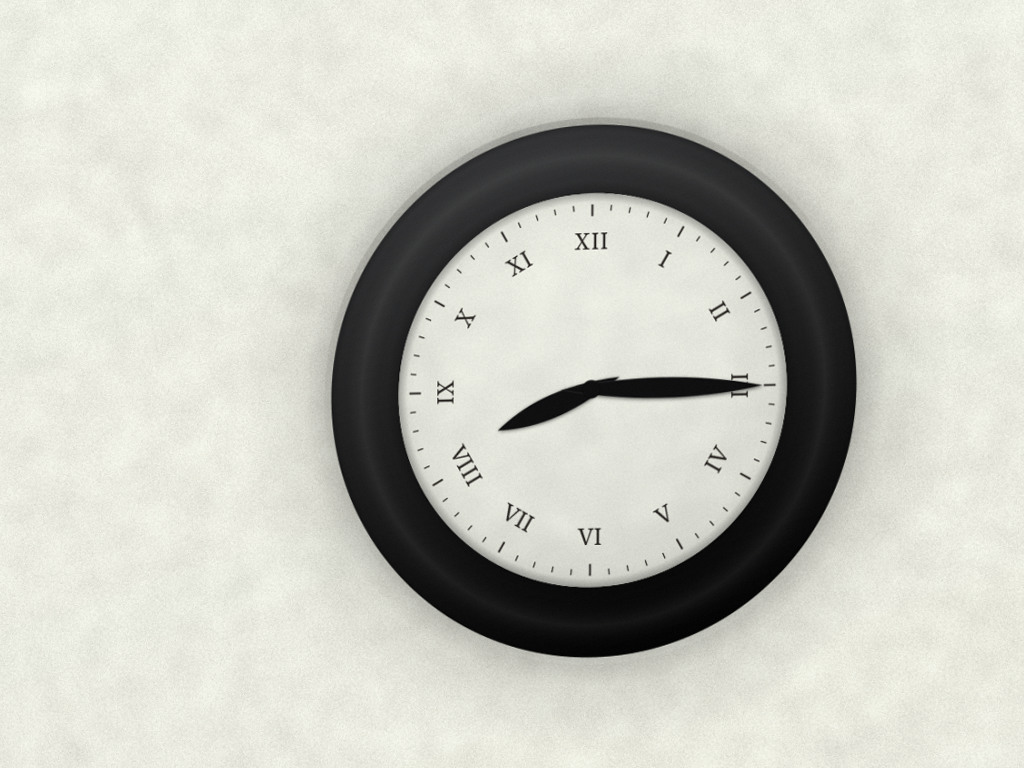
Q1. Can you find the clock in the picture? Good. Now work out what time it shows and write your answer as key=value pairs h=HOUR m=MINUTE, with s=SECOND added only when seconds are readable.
h=8 m=15
